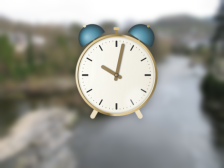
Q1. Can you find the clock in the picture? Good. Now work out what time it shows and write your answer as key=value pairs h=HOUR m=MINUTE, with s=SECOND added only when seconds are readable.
h=10 m=2
